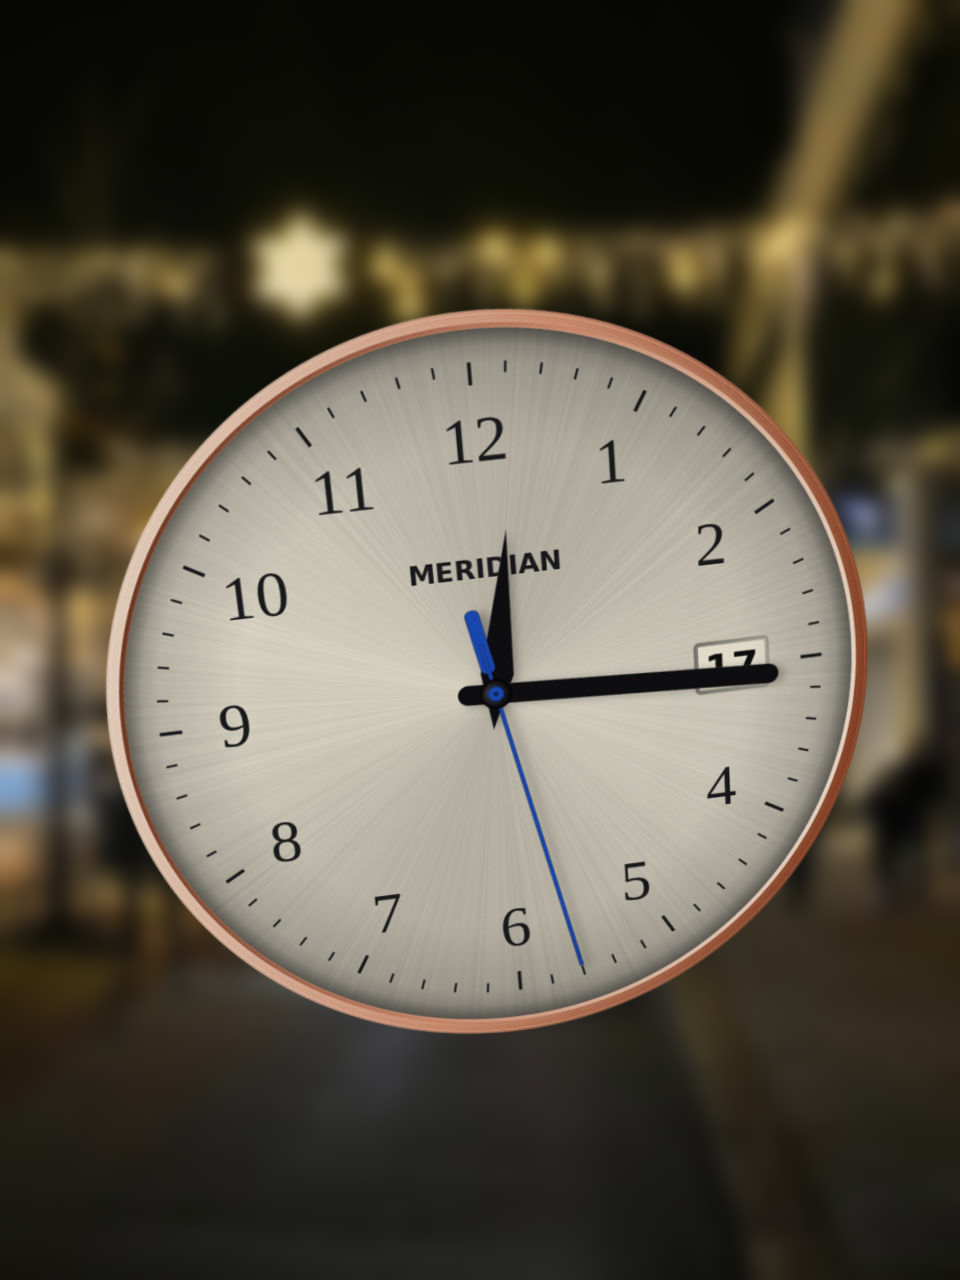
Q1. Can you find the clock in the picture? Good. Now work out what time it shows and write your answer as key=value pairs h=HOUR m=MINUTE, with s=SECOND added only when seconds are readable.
h=12 m=15 s=28
